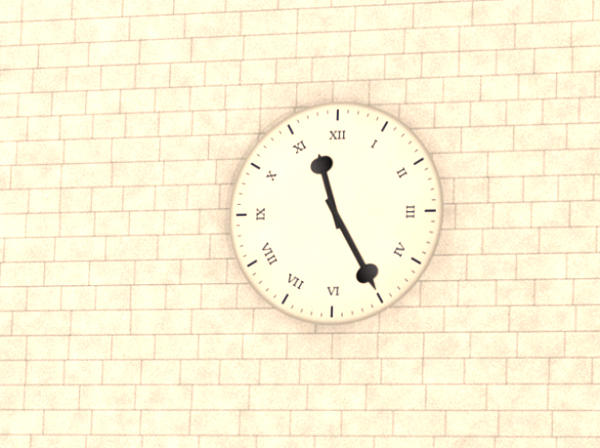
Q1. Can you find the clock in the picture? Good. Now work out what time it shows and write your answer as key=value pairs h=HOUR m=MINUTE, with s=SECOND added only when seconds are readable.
h=11 m=25
